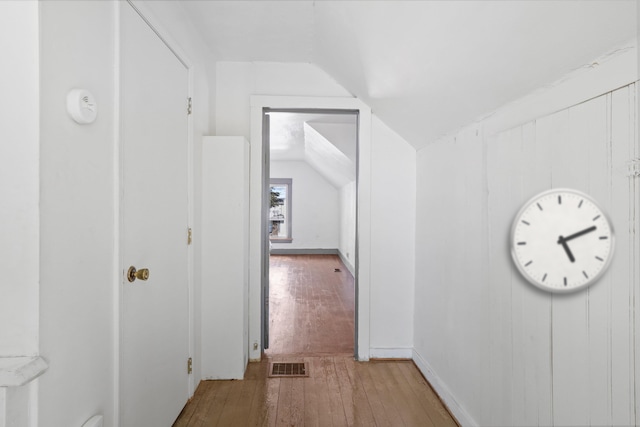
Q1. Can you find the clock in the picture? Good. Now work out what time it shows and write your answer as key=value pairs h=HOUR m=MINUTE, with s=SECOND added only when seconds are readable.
h=5 m=12
